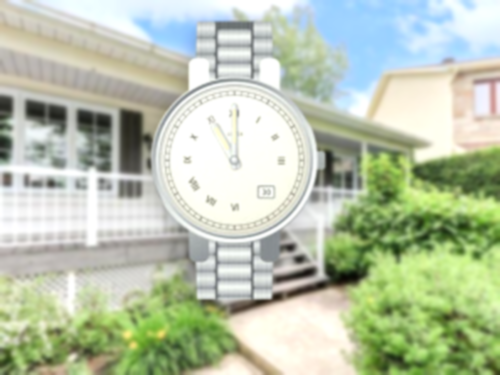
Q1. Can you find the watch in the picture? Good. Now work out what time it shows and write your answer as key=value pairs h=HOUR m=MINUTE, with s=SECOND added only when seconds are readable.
h=11 m=0
